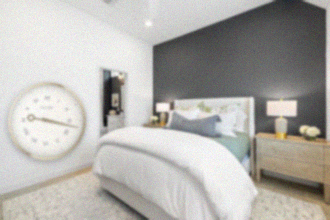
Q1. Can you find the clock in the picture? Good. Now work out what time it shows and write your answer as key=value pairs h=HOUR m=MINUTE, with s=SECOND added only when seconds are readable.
h=9 m=17
